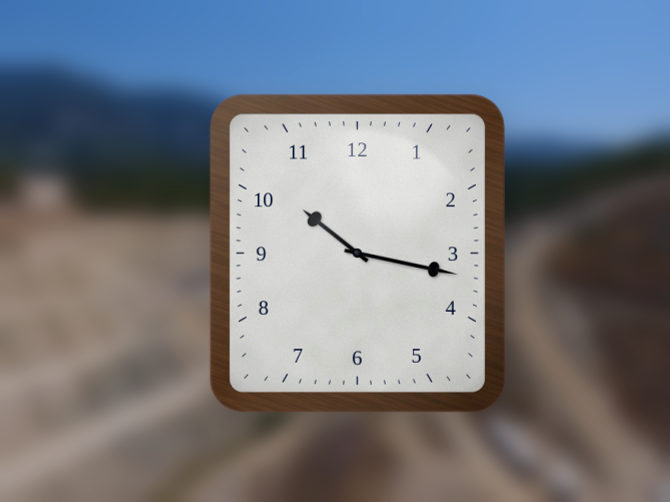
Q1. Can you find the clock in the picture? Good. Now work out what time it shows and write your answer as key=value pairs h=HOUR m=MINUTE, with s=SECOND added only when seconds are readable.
h=10 m=17
